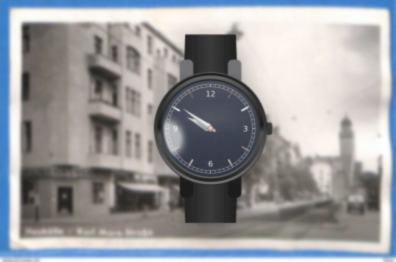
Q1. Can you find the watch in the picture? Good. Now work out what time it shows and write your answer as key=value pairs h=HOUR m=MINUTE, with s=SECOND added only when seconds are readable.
h=9 m=51
